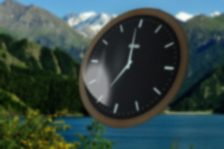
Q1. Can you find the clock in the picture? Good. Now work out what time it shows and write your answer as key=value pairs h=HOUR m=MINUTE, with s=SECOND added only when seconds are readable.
h=6 m=59
